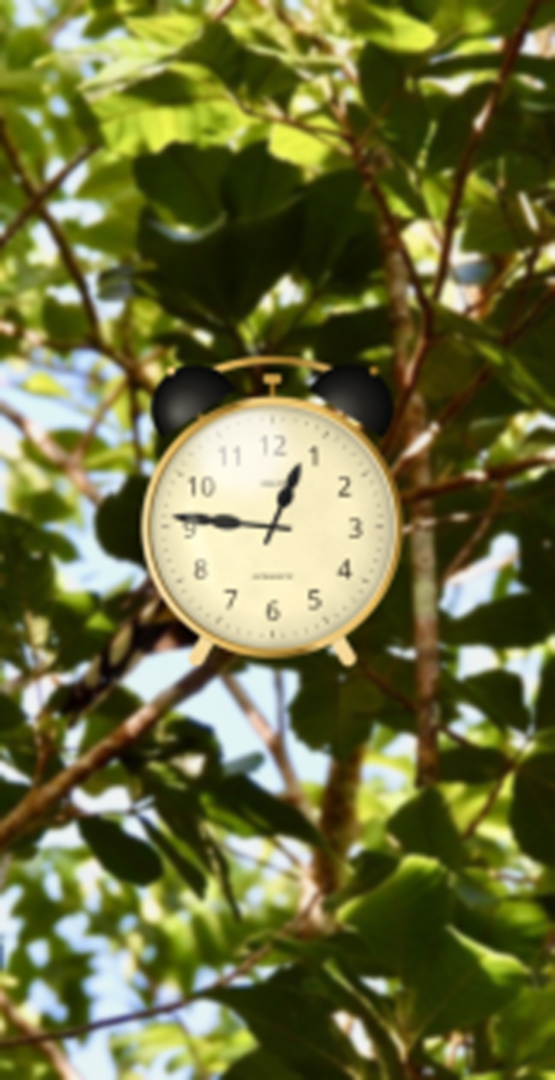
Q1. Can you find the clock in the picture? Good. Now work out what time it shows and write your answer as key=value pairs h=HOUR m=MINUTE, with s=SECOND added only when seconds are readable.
h=12 m=46
